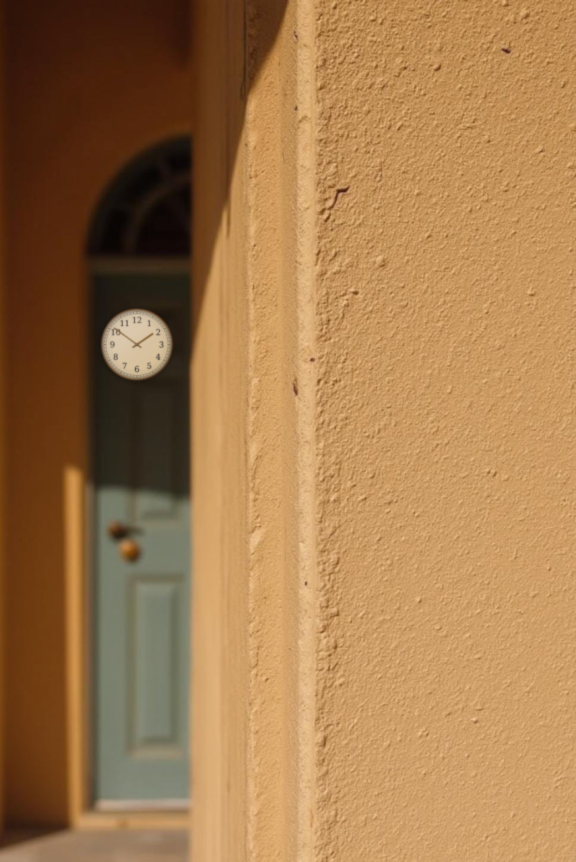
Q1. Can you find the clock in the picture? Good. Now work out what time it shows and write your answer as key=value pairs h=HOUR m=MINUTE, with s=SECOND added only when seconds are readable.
h=1 m=51
